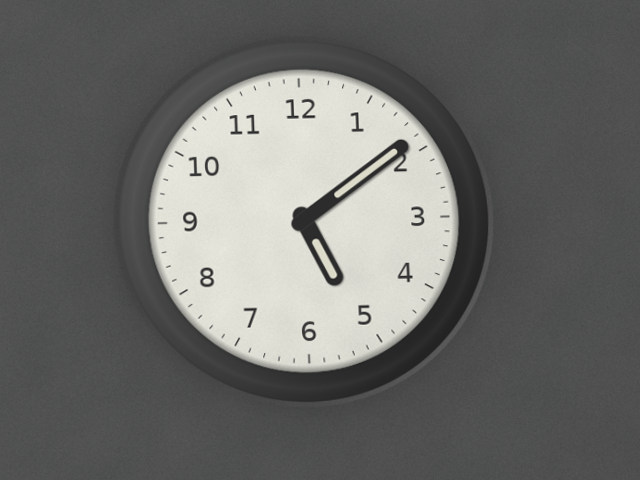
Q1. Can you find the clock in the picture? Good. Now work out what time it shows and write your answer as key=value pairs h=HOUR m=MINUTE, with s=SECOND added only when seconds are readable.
h=5 m=9
